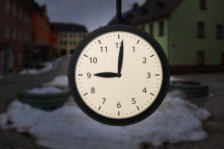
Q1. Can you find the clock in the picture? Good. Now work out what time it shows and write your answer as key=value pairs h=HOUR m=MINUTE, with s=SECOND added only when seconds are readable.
h=9 m=1
